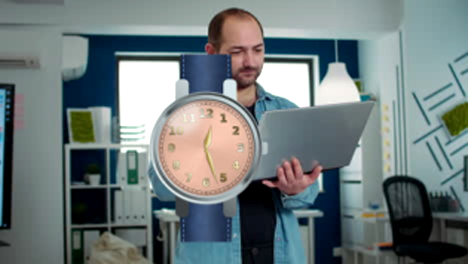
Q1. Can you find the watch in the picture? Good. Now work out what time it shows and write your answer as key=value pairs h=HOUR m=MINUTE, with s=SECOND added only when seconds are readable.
h=12 m=27
